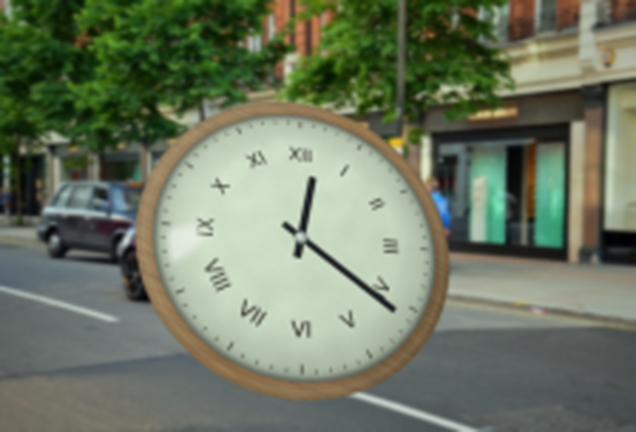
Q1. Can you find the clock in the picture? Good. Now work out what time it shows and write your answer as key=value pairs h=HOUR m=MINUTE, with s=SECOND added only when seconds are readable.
h=12 m=21
